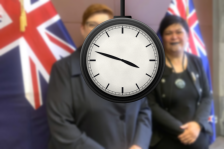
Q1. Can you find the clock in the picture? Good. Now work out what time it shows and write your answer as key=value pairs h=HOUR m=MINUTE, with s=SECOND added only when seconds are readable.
h=3 m=48
